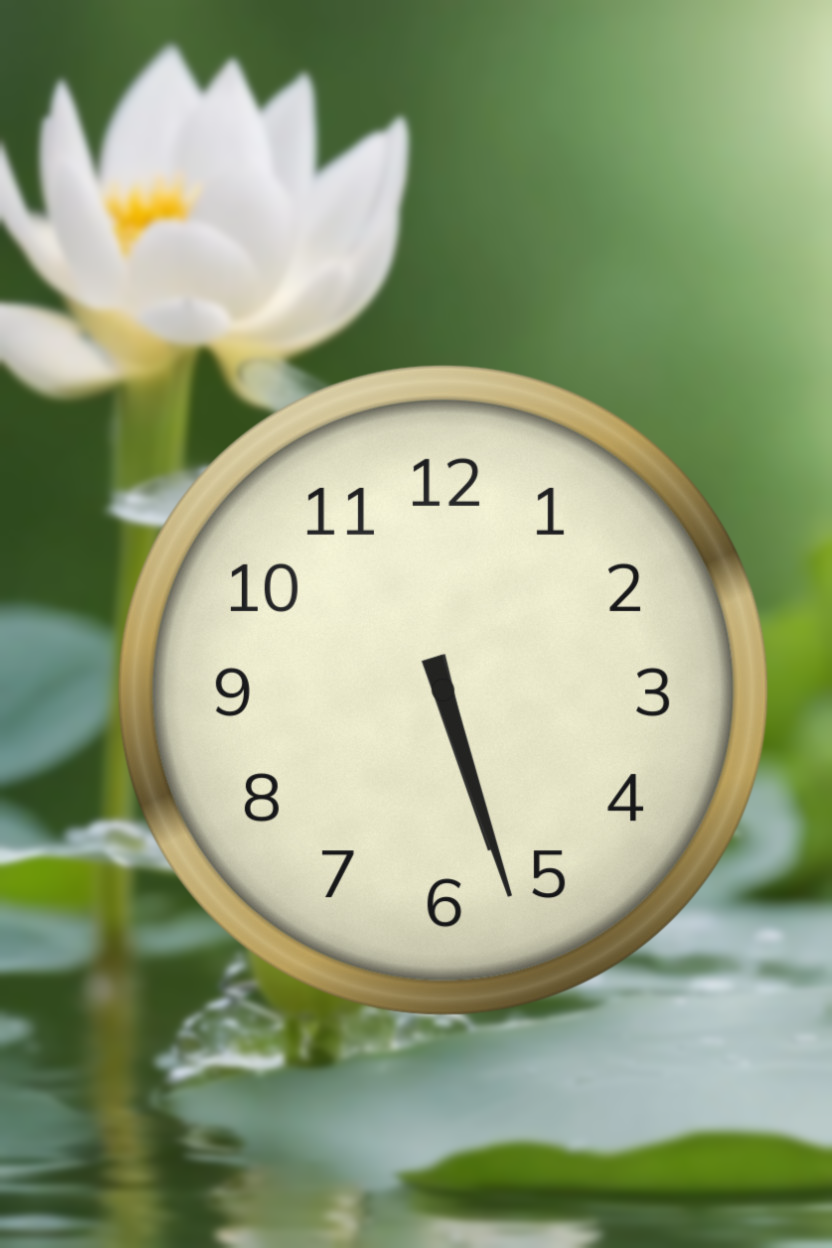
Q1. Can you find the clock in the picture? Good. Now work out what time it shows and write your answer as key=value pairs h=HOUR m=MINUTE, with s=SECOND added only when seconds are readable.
h=5 m=27
